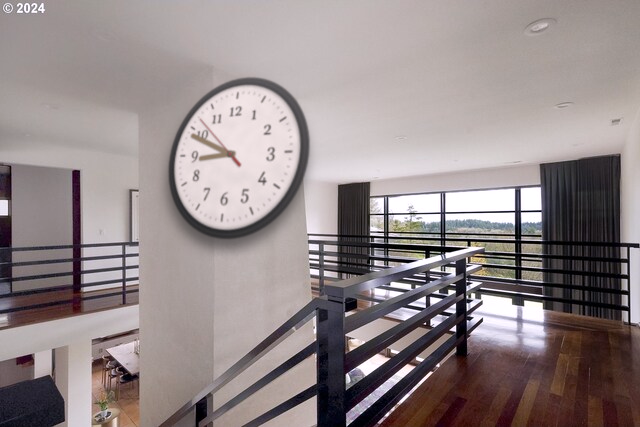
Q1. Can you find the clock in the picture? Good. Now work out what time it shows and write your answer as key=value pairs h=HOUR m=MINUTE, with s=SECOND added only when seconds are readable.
h=8 m=48 s=52
